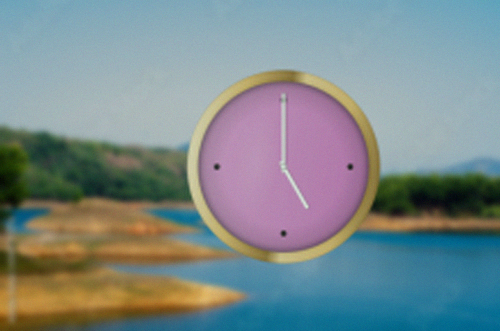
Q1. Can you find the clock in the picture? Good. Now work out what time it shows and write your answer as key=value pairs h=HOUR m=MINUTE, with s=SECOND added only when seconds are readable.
h=5 m=0
